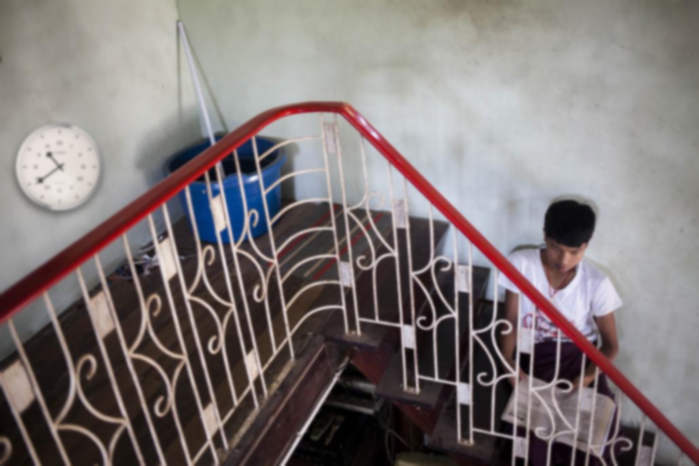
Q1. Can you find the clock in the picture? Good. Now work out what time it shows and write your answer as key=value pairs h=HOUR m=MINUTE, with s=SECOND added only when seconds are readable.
h=10 m=39
